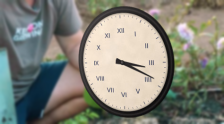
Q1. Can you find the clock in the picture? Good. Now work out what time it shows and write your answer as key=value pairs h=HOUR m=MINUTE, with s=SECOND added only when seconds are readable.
h=3 m=19
